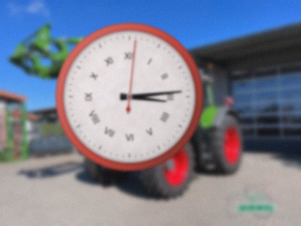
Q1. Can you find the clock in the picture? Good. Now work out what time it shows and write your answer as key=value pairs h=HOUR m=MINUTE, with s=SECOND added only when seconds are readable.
h=3 m=14 s=1
